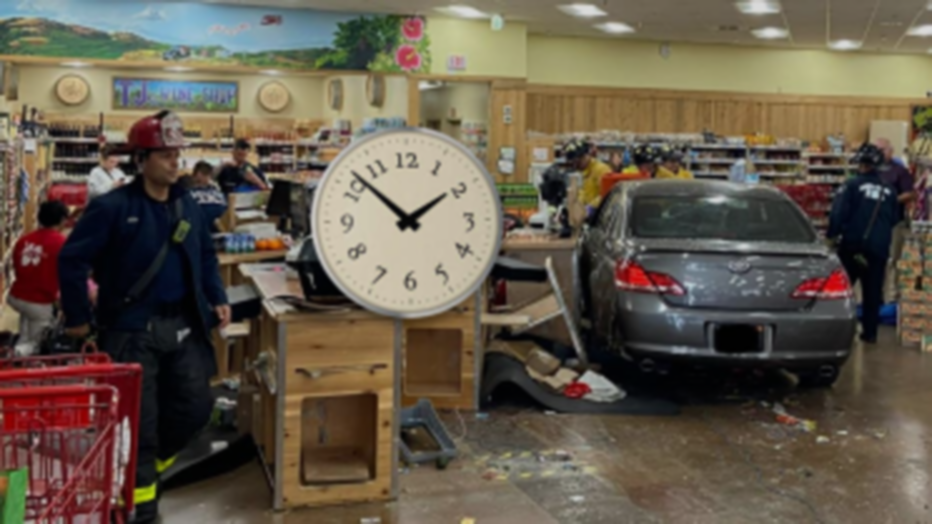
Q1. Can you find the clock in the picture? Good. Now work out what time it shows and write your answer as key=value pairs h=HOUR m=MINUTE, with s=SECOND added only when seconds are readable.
h=1 m=52
